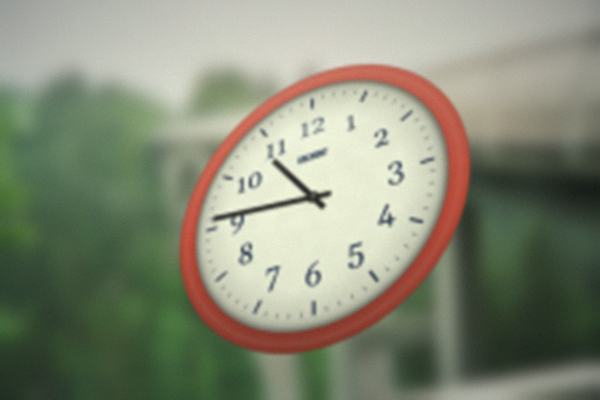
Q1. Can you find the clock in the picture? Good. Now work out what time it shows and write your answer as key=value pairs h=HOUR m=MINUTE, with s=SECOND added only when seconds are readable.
h=10 m=46
